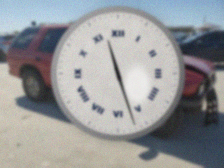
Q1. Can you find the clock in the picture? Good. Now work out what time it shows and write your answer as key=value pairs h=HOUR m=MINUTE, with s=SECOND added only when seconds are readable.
h=11 m=27
